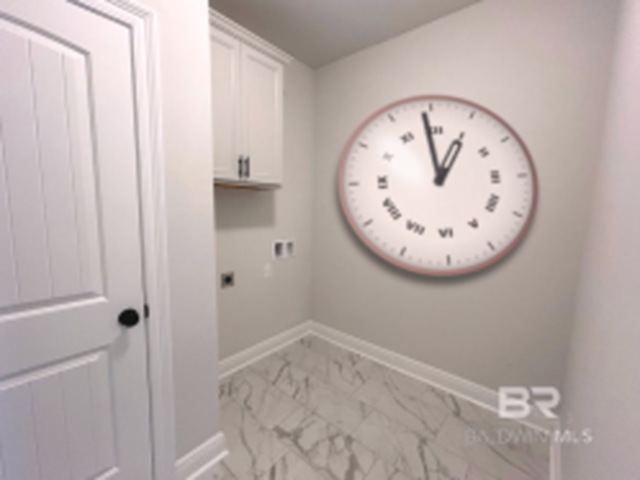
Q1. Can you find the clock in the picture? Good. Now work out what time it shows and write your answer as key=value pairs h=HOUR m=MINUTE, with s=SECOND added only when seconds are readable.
h=12 m=59
